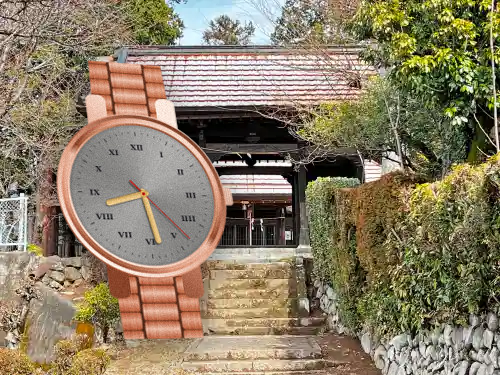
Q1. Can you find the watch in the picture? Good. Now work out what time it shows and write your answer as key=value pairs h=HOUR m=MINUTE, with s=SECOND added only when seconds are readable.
h=8 m=28 s=23
